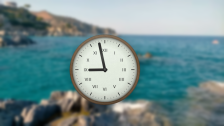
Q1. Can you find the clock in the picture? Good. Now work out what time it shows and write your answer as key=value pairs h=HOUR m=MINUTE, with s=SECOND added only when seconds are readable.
h=8 m=58
